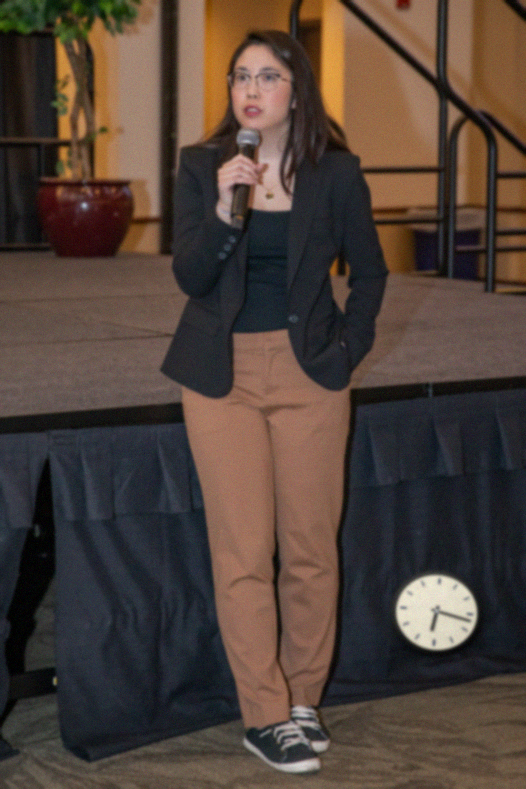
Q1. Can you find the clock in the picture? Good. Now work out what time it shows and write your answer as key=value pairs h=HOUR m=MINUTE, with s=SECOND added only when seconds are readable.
h=6 m=17
